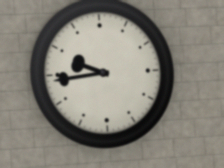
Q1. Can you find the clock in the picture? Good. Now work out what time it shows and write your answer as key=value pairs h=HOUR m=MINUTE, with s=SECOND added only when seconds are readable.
h=9 m=44
